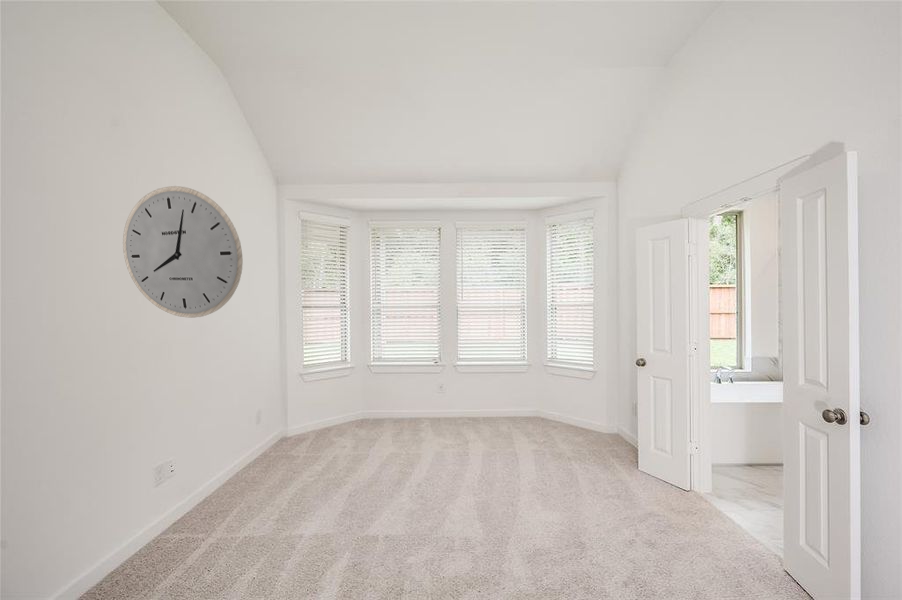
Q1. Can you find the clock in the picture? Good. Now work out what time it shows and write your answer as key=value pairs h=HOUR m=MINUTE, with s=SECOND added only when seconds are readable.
h=8 m=3
